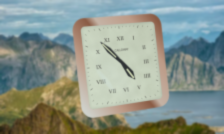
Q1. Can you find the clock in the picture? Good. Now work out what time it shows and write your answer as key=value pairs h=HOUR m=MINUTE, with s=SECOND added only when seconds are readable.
h=4 m=53
